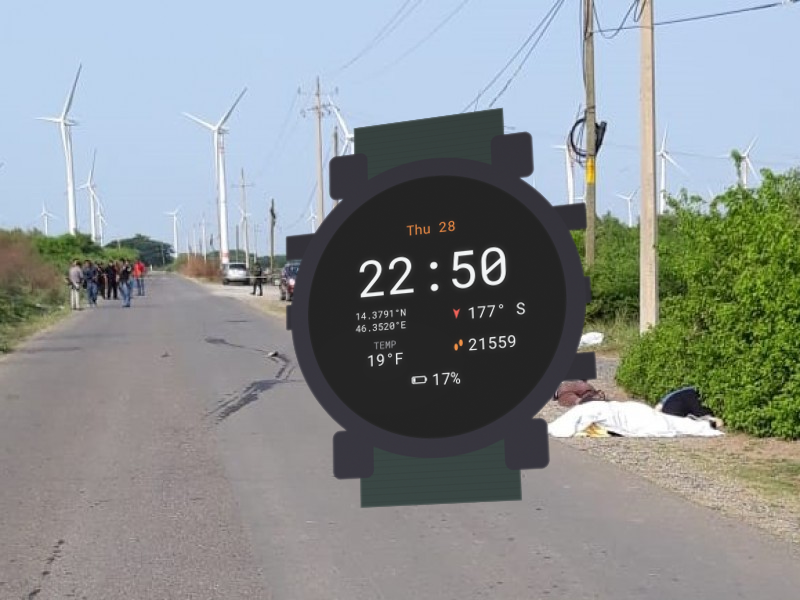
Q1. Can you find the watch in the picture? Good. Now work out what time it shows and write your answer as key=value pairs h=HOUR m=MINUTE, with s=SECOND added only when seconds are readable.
h=22 m=50
